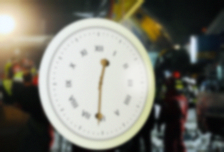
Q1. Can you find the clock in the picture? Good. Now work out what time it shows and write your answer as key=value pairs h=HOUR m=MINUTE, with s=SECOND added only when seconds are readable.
h=12 m=31
